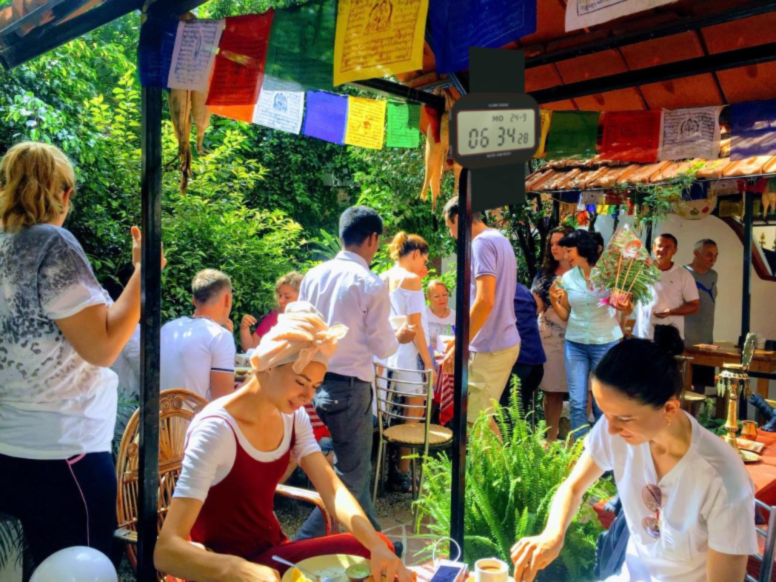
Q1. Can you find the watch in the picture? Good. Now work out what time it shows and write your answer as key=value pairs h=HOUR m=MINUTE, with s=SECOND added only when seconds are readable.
h=6 m=34 s=28
